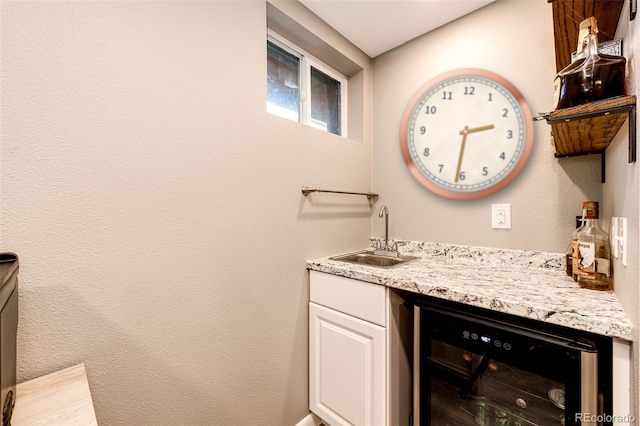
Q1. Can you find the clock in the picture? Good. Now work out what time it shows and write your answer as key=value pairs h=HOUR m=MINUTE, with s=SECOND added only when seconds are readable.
h=2 m=31
